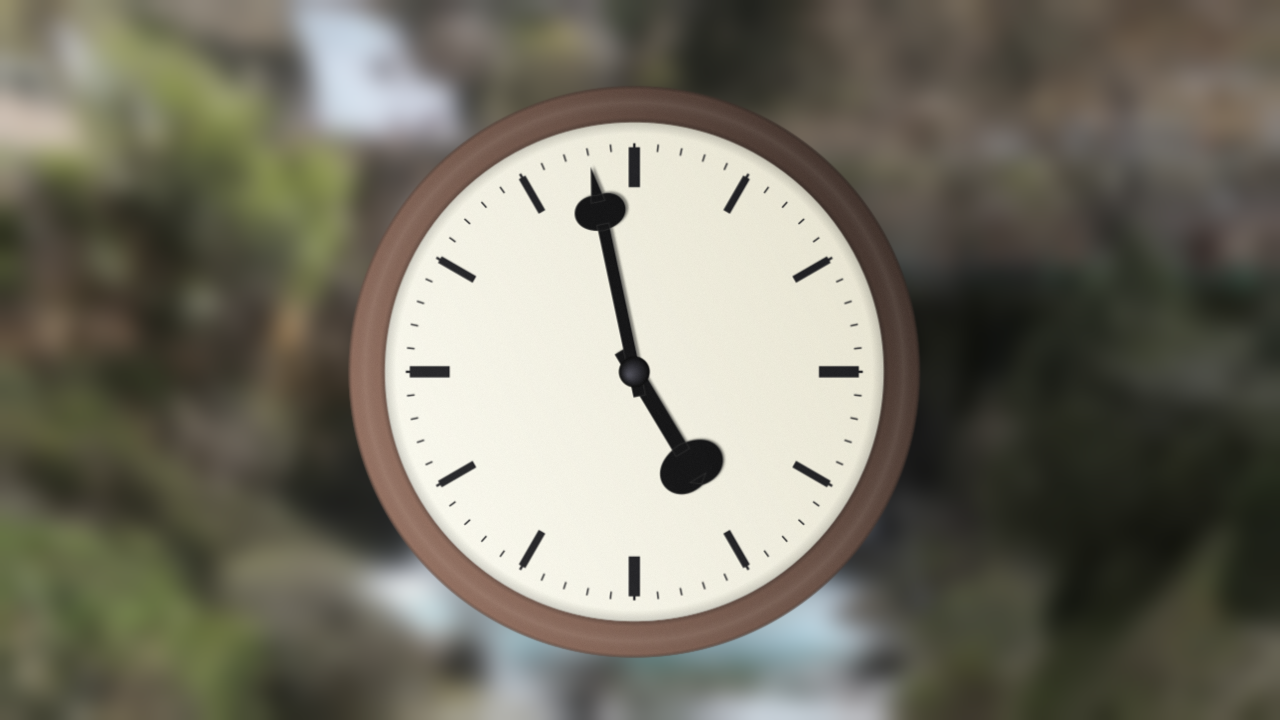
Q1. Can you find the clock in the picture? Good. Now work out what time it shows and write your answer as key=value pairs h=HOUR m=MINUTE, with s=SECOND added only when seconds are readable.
h=4 m=58
